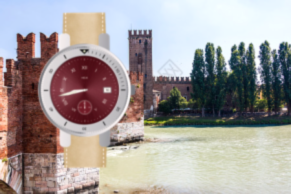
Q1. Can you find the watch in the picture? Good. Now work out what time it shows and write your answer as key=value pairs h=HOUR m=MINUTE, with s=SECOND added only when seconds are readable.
h=8 m=43
